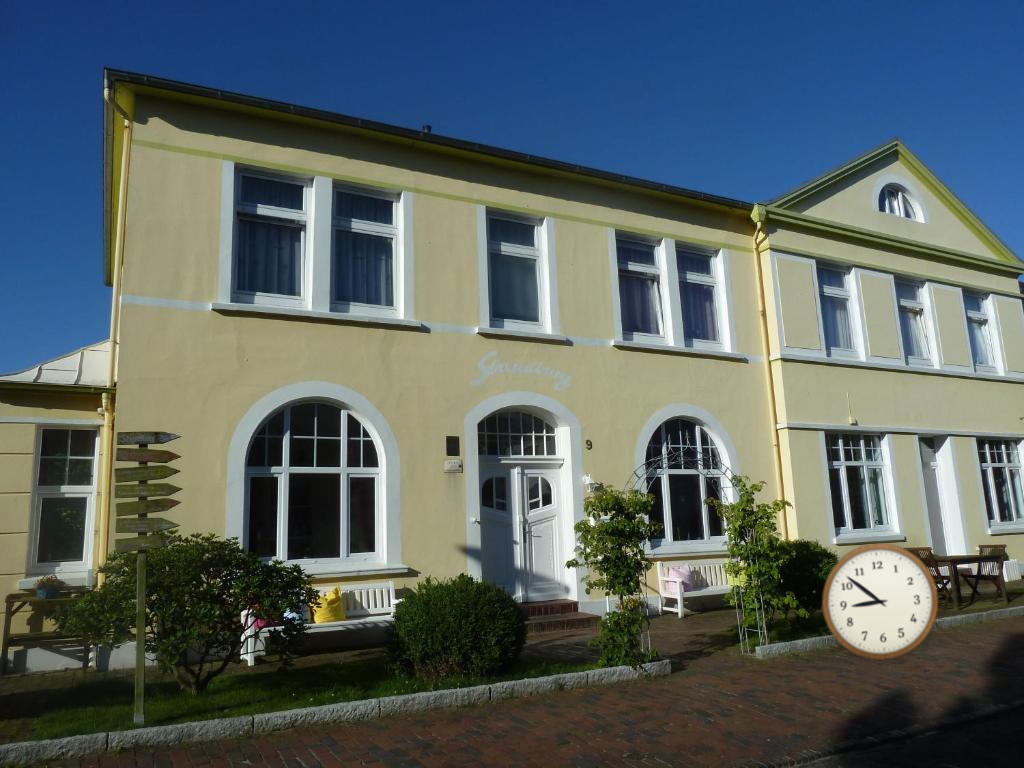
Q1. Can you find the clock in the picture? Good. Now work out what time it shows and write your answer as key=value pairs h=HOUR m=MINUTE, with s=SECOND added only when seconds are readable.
h=8 m=52
